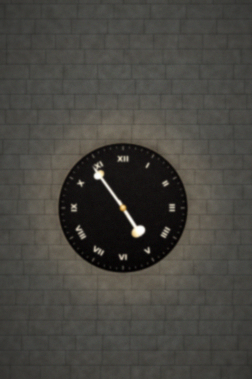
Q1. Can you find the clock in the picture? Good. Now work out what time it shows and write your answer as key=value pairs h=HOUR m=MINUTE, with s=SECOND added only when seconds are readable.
h=4 m=54
